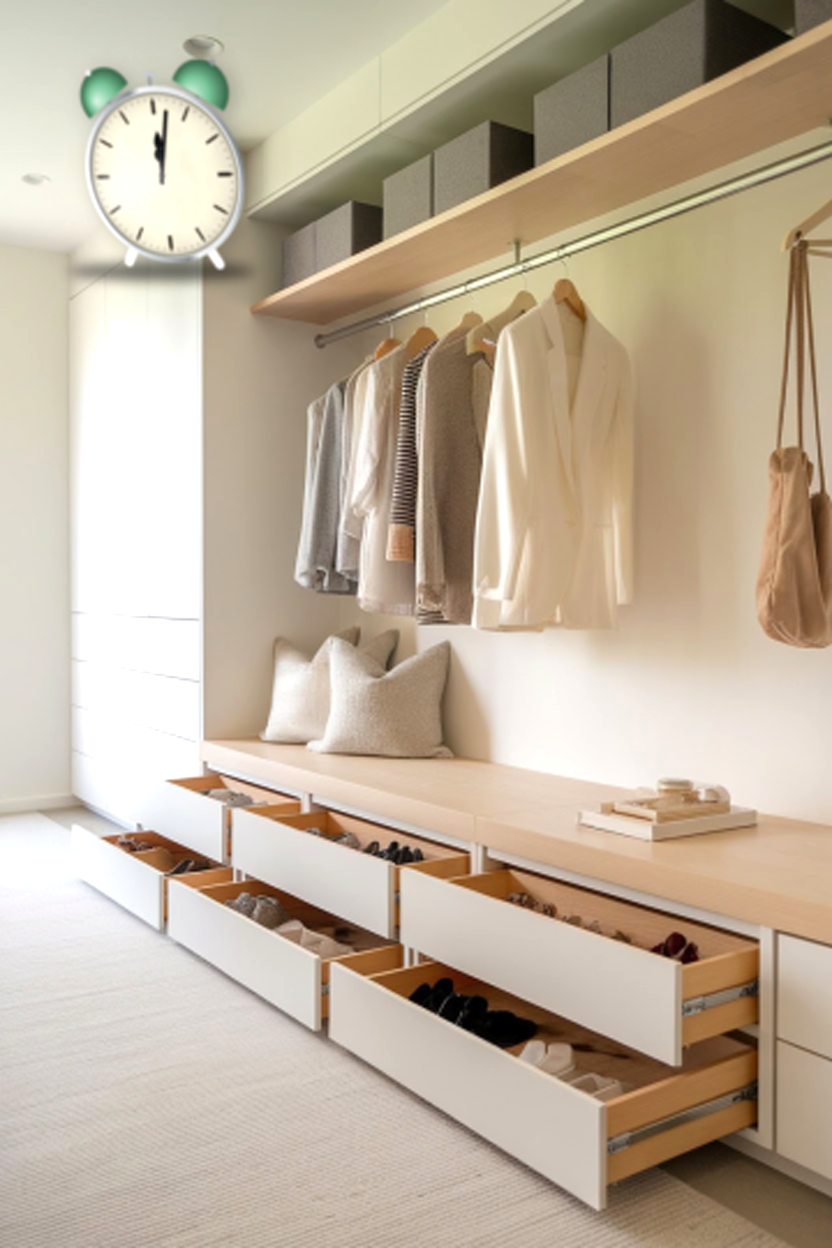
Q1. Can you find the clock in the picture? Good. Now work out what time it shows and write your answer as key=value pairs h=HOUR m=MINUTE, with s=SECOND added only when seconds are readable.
h=12 m=2
